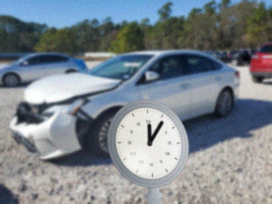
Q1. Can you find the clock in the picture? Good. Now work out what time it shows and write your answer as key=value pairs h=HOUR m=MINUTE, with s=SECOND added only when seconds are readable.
h=12 m=6
